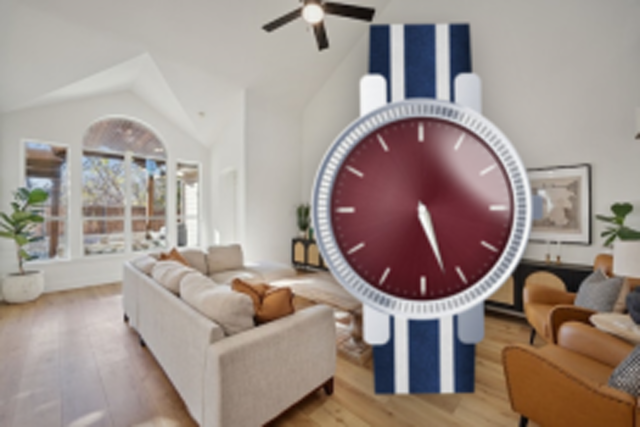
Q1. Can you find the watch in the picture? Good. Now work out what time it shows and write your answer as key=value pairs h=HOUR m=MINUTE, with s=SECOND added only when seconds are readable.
h=5 m=27
